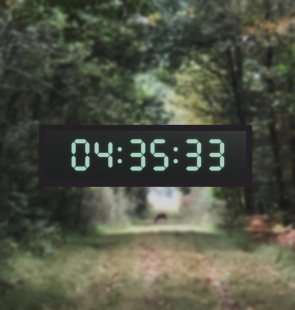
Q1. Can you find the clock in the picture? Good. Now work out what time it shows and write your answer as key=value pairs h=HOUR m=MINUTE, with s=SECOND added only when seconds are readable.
h=4 m=35 s=33
